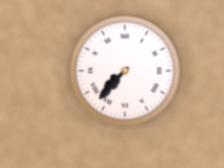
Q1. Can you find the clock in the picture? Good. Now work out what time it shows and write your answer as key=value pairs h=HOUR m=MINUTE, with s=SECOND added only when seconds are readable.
h=7 m=37
